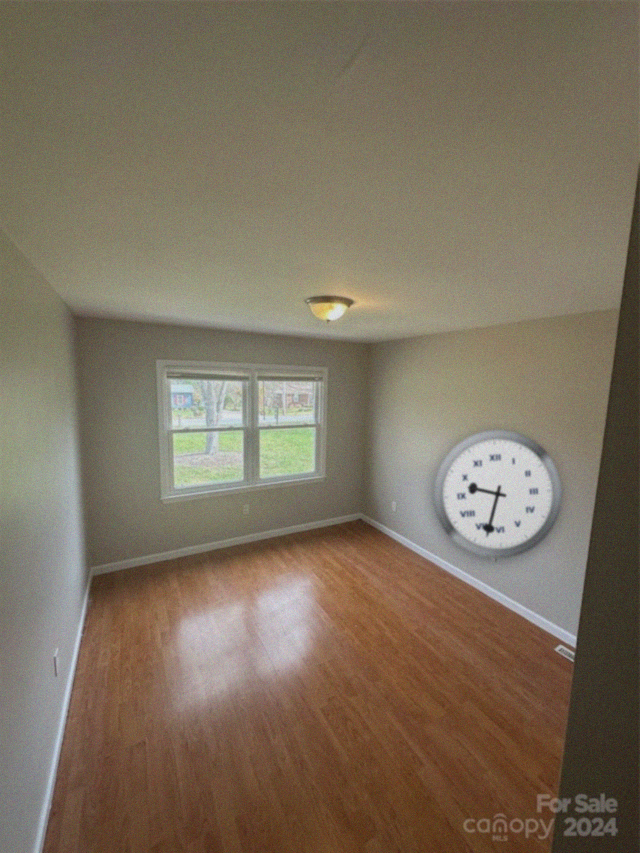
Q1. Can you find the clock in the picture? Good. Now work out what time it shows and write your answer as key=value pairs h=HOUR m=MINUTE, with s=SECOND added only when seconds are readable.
h=9 m=33
